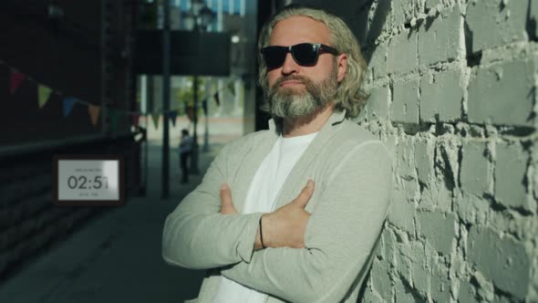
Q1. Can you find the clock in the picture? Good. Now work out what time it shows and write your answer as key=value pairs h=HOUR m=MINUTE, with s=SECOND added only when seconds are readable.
h=2 m=51
